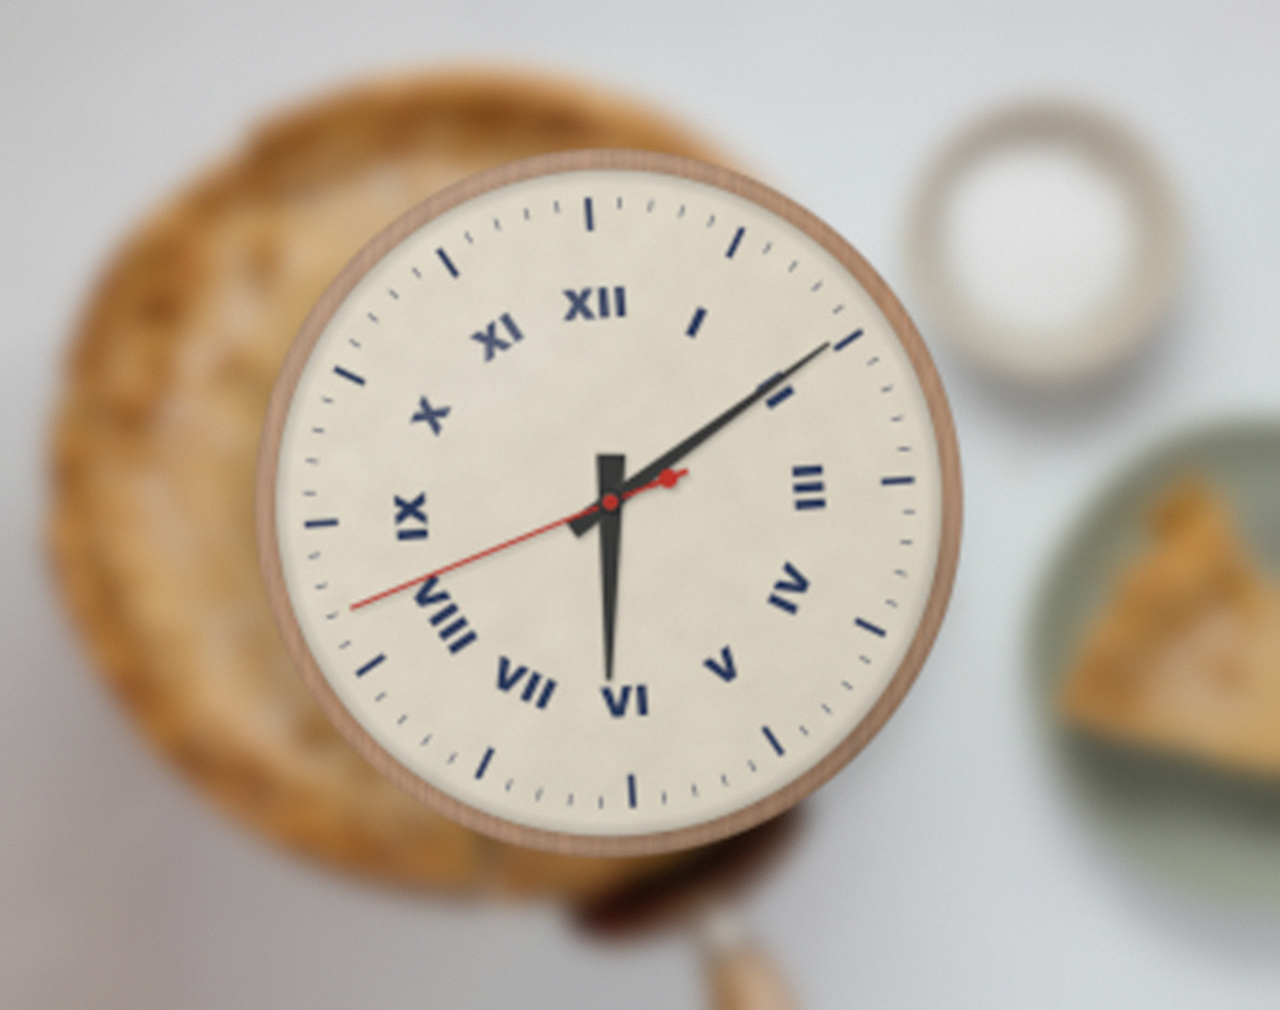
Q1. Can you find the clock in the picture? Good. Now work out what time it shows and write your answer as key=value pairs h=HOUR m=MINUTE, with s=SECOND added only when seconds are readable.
h=6 m=9 s=42
